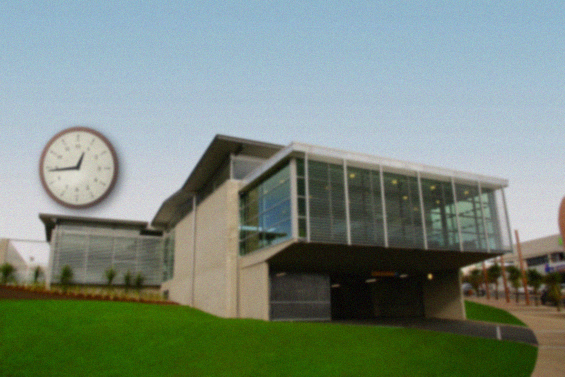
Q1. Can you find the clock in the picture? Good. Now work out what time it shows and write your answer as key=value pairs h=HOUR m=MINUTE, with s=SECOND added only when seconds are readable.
h=12 m=44
